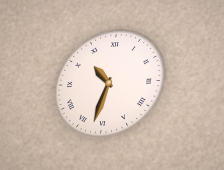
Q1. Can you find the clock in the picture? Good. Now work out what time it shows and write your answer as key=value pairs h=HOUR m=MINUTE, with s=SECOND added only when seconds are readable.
h=10 m=32
